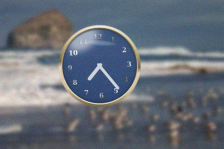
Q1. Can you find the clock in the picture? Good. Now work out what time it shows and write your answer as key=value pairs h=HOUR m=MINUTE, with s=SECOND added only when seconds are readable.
h=7 m=24
